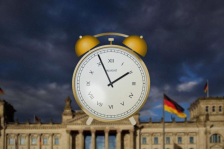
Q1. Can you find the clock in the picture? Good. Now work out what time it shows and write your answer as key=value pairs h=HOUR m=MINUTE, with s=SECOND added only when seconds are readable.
h=1 m=56
